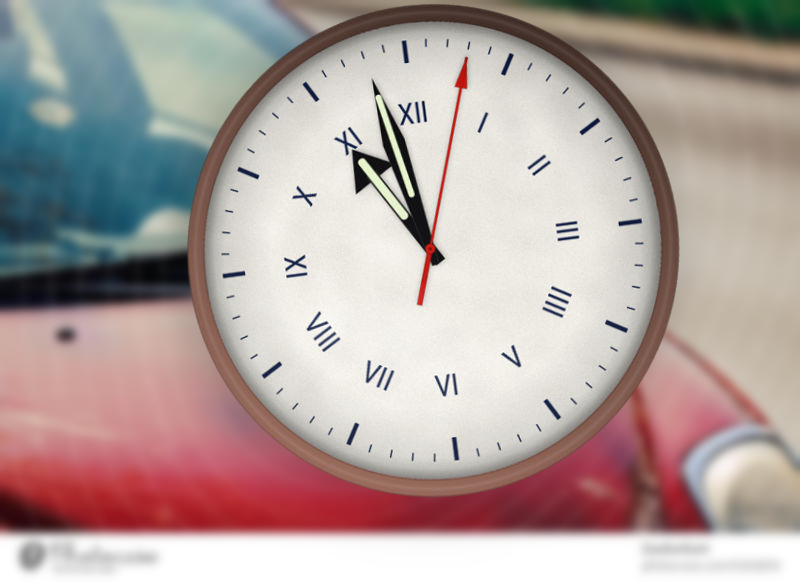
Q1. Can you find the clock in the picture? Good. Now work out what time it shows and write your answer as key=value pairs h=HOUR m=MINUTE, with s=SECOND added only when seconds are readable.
h=10 m=58 s=3
